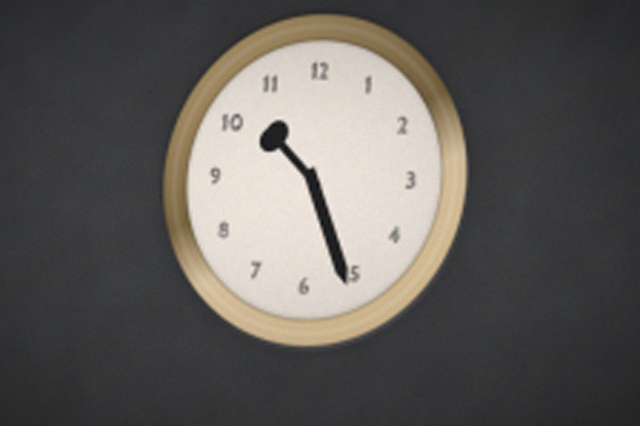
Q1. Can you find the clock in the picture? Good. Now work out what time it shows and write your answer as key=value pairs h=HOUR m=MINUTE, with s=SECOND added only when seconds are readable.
h=10 m=26
